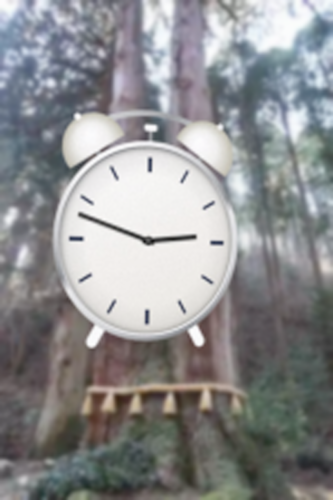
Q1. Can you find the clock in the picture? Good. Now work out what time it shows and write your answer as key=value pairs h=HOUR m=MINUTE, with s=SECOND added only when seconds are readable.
h=2 m=48
